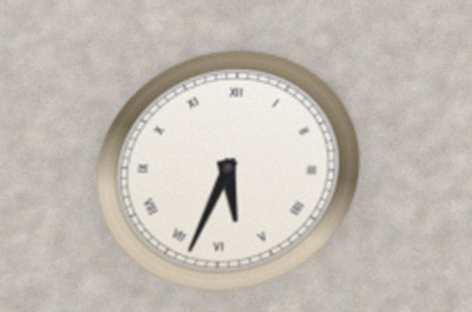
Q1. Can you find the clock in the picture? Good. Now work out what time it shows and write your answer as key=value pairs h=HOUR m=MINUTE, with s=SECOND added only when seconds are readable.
h=5 m=33
